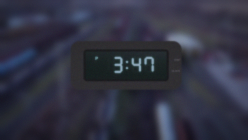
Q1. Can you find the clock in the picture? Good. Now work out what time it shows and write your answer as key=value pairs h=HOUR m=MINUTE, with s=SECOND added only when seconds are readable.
h=3 m=47
